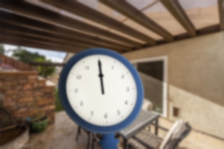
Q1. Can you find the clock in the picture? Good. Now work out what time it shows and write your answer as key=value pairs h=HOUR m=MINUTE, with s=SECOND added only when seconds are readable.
h=12 m=0
